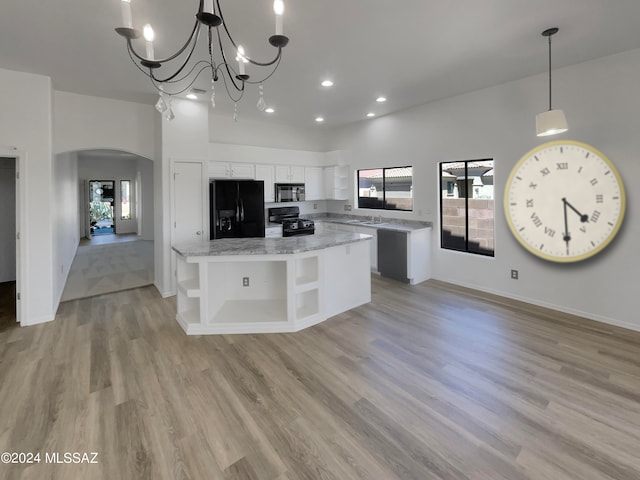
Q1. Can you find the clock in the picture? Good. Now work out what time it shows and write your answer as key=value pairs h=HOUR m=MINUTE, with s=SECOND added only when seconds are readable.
h=4 m=30
